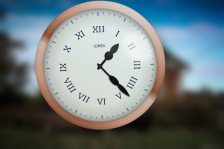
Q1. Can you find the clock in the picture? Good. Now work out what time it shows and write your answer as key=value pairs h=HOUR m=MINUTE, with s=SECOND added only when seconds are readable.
h=1 m=23
